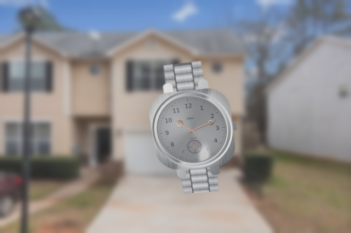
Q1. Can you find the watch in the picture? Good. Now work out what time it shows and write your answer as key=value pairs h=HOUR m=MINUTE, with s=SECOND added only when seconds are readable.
h=10 m=12
